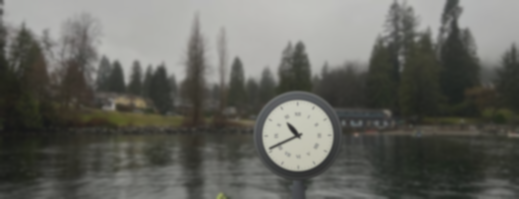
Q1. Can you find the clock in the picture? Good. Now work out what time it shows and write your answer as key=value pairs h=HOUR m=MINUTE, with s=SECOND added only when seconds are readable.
h=10 m=41
